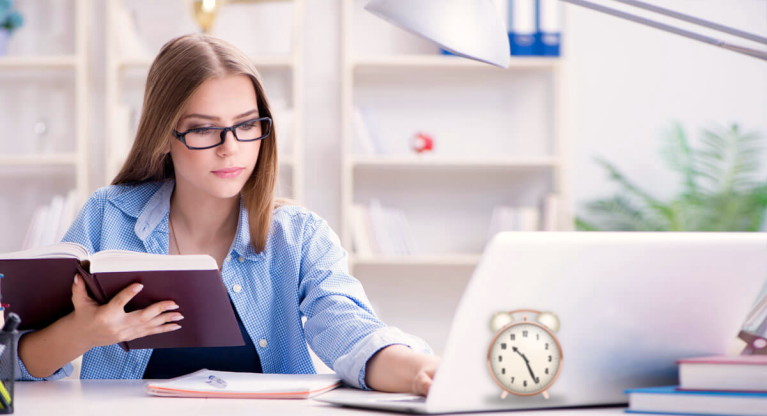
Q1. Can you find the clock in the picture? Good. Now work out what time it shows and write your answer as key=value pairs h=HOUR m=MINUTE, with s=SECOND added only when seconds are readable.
h=10 m=26
